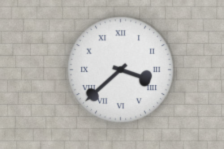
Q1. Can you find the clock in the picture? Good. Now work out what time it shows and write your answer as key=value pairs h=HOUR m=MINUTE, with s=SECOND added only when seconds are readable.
h=3 m=38
